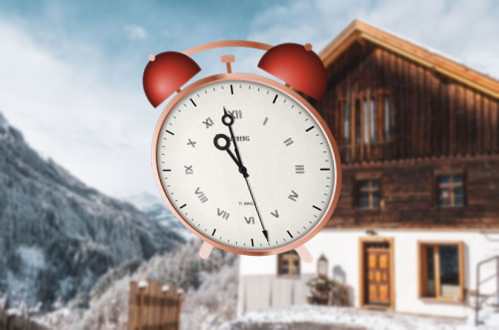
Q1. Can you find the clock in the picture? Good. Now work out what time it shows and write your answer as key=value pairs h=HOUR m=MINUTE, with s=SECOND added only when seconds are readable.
h=10 m=58 s=28
